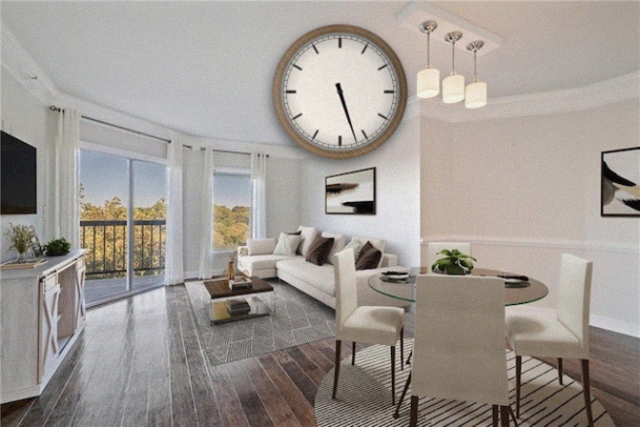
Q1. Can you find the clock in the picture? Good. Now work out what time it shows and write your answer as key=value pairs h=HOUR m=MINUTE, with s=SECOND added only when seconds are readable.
h=5 m=27
